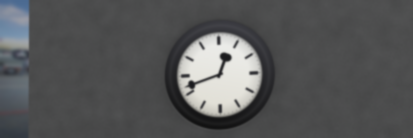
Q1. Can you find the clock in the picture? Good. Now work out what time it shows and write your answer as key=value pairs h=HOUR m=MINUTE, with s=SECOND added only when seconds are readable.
h=12 m=42
